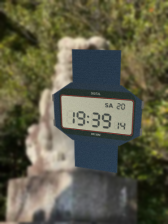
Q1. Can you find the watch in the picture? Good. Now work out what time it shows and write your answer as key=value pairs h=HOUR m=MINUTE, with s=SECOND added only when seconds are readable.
h=19 m=39 s=14
